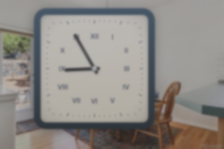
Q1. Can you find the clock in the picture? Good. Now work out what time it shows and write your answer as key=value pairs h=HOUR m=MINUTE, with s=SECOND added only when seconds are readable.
h=8 m=55
